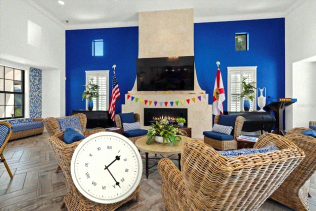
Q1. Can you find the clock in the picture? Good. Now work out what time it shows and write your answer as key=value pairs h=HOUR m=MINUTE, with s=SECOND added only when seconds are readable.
h=1 m=23
